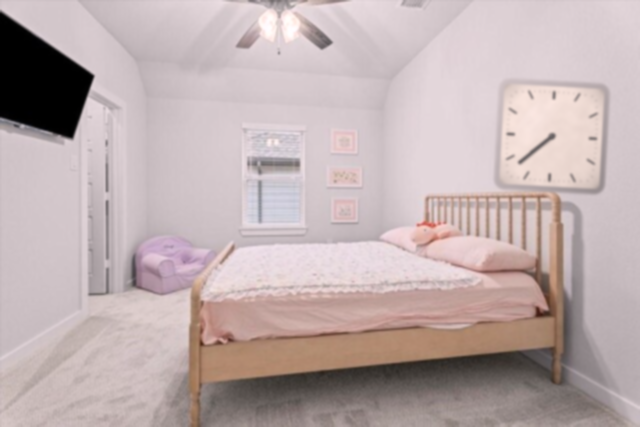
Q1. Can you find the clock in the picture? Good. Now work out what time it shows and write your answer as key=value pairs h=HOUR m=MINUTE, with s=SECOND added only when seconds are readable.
h=7 m=38
